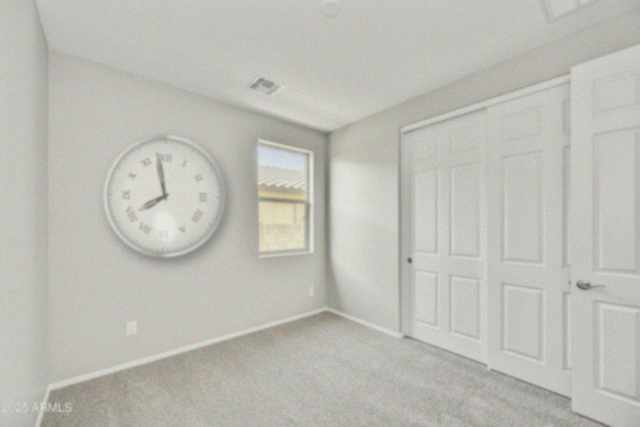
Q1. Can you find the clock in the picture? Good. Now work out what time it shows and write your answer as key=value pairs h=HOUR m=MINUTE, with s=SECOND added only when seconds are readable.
h=7 m=58
